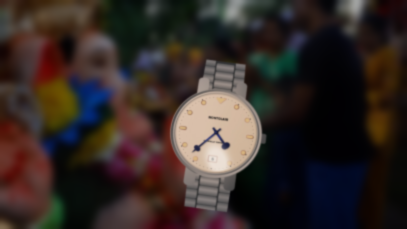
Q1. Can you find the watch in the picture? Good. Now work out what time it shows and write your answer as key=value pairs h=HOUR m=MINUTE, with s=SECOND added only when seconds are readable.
h=4 m=37
